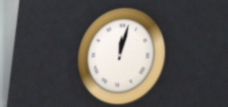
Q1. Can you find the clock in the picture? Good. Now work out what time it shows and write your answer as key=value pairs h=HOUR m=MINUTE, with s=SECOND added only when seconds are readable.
h=12 m=2
